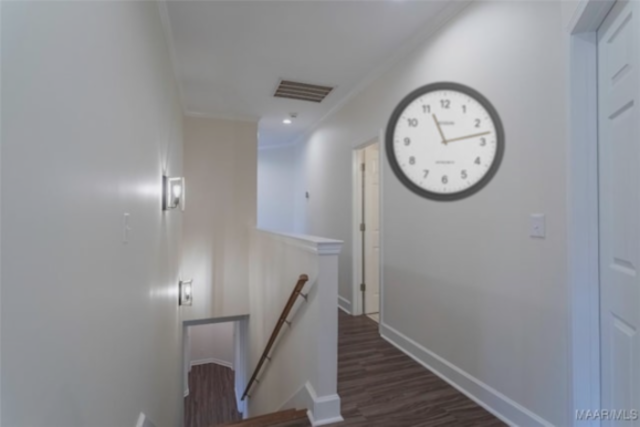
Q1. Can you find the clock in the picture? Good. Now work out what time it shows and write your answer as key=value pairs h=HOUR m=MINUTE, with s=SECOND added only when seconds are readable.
h=11 m=13
